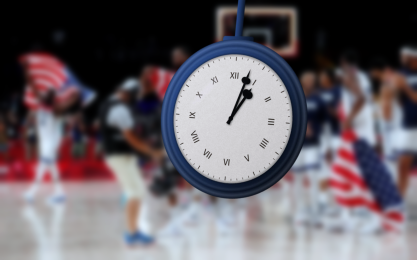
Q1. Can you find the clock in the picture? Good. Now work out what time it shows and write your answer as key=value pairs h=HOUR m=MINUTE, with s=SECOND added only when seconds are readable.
h=1 m=3
